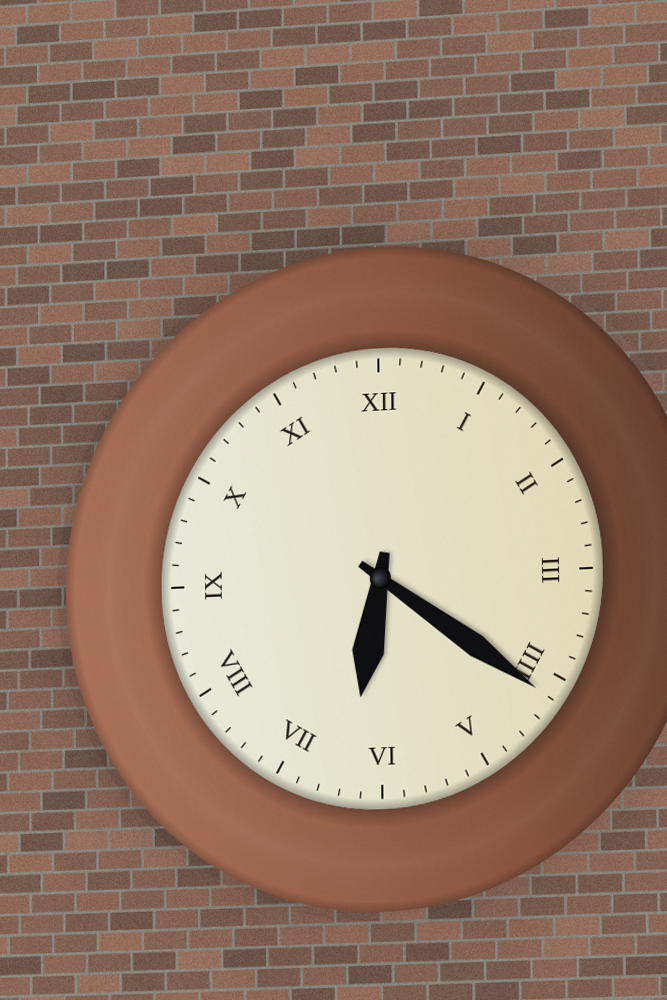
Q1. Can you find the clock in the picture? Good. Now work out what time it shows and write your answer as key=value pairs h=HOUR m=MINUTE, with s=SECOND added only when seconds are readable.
h=6 m=21
